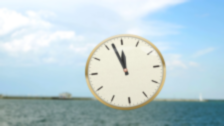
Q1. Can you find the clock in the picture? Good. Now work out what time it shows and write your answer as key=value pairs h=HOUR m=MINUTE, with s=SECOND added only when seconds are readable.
h=11 m=57
